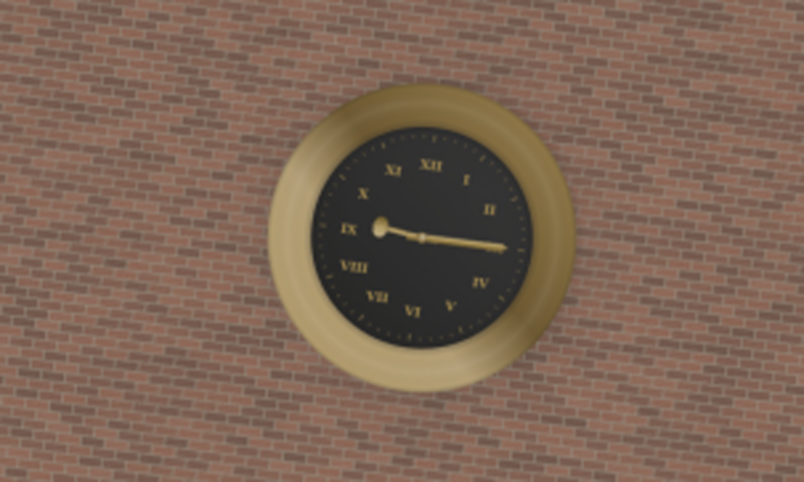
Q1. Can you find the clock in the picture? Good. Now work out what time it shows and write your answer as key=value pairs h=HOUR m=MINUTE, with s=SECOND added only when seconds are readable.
h=9 m=15
